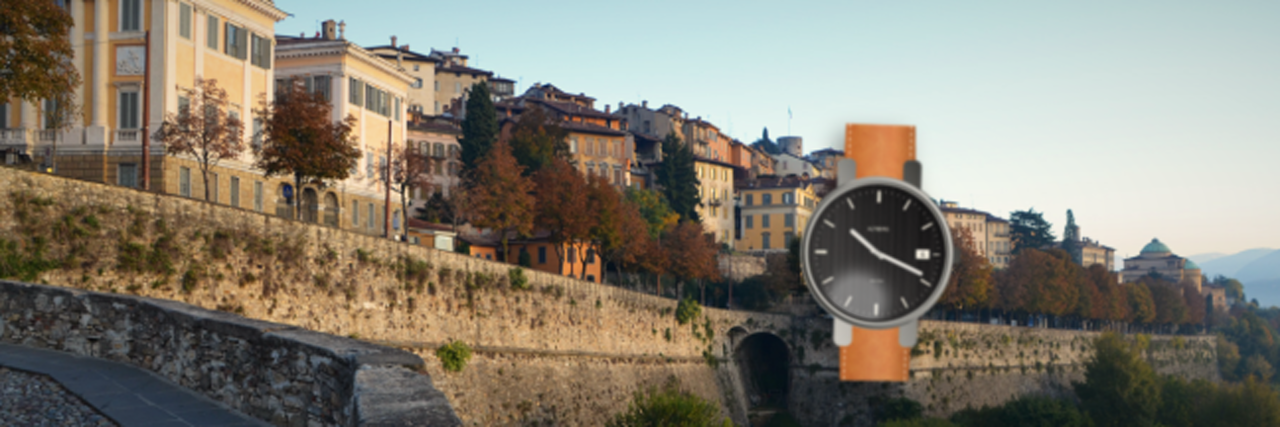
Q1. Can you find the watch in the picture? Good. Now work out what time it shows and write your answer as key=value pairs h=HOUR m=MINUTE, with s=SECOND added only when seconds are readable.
h=10 m=19
